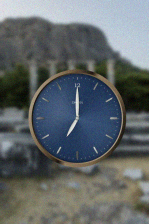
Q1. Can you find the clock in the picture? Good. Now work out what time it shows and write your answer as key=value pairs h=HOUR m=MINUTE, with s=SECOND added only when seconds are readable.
h=7 m=0
